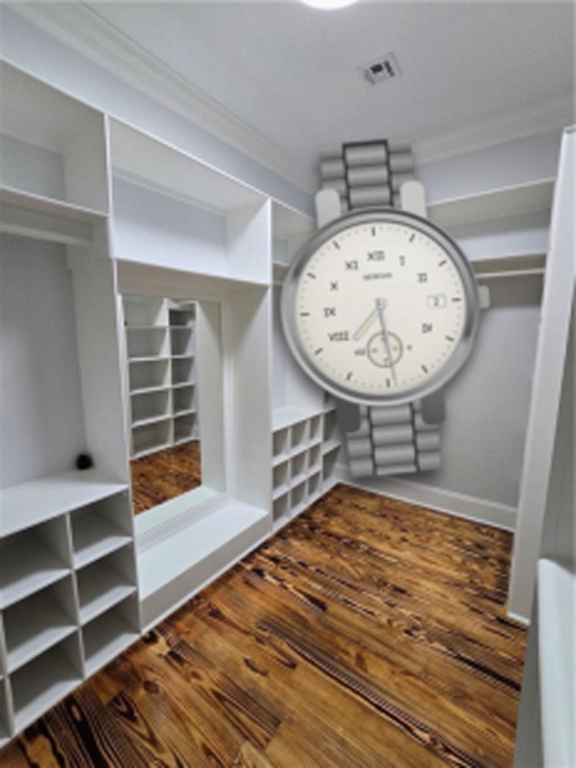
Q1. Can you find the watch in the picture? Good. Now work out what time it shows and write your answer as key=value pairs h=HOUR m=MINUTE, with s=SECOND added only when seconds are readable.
h=7 m=29
